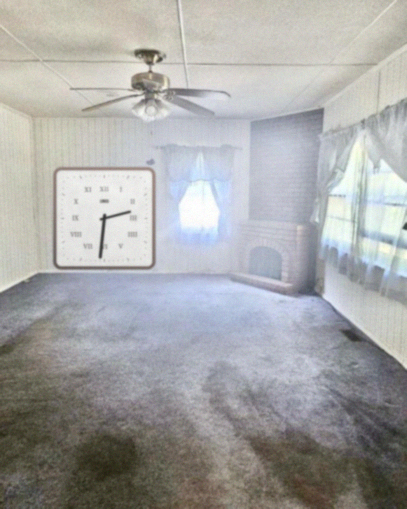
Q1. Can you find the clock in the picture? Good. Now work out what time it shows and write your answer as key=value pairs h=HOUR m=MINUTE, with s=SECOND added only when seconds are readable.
h=2 m=31
